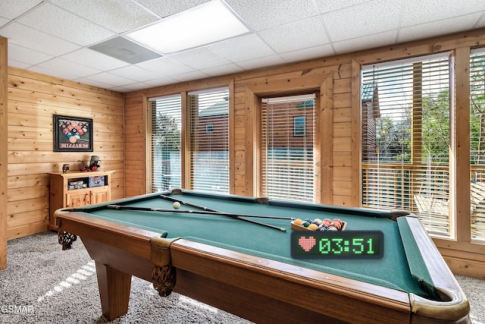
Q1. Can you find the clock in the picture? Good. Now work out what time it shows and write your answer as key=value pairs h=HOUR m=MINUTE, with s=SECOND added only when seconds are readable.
h=3 m=51
